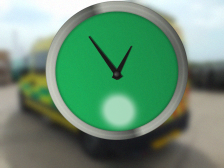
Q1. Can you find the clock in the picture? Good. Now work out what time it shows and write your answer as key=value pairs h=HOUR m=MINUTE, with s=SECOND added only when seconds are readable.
h=12 m=54
